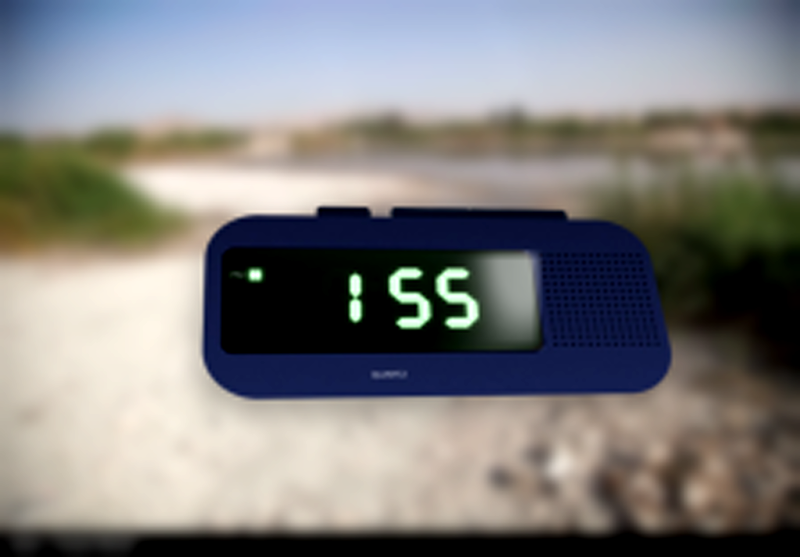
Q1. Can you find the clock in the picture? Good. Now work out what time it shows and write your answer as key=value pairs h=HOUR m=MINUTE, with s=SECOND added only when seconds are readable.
h=1 m=55
